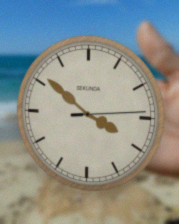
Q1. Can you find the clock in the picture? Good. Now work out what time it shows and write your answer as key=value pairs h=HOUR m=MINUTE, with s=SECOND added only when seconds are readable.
h=3 m=51 s=14
